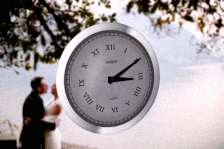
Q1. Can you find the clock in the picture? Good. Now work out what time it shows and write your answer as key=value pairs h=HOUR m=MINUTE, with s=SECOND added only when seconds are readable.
h=3 m=10
